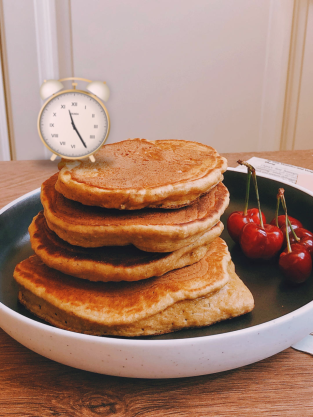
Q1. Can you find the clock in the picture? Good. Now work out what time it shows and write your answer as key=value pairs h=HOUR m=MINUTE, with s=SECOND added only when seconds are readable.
h=11 m=25
